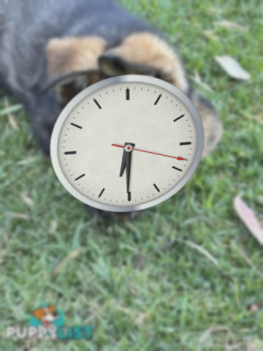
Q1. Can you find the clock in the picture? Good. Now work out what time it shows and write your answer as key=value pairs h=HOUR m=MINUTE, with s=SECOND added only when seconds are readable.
h=6 m=30 s=18
